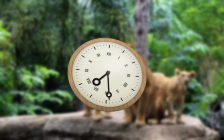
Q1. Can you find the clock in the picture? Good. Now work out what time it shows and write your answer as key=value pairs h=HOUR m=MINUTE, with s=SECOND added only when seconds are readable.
h=7 m=29
